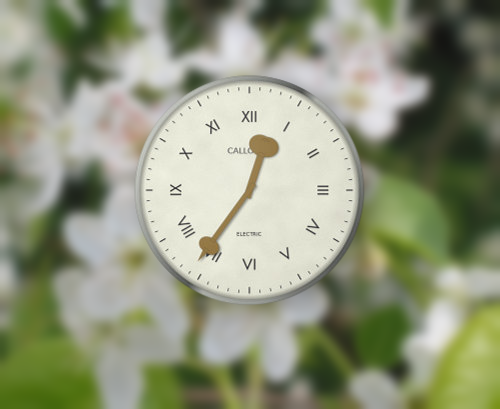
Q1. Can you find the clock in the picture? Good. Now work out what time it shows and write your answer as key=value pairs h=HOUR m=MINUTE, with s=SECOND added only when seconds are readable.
h=12 m=36
